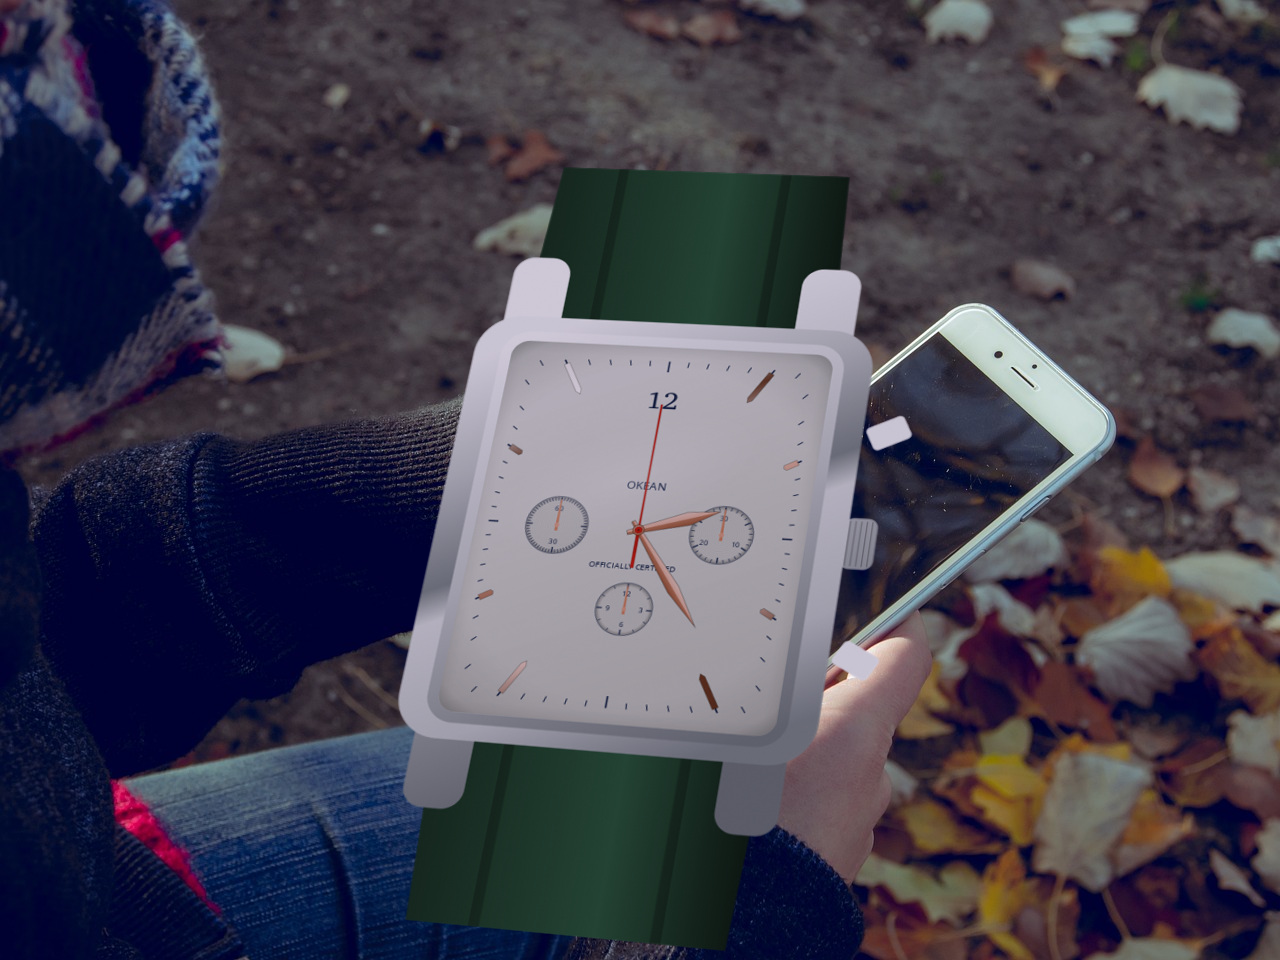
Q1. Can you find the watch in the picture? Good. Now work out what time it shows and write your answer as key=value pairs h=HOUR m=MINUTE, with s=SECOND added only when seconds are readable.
h=2 m=24
